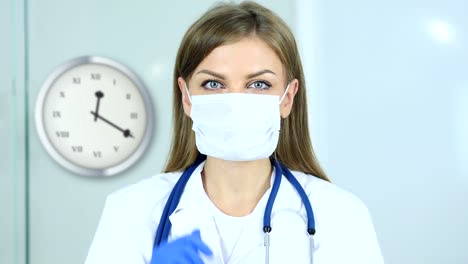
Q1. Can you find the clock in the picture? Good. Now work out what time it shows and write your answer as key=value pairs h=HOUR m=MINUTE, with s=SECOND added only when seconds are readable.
h=12 m=20
